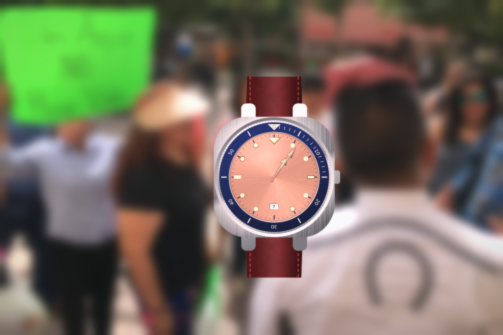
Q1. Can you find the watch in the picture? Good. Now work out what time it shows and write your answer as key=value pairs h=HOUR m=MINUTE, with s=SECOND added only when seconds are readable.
h=1 m=6
